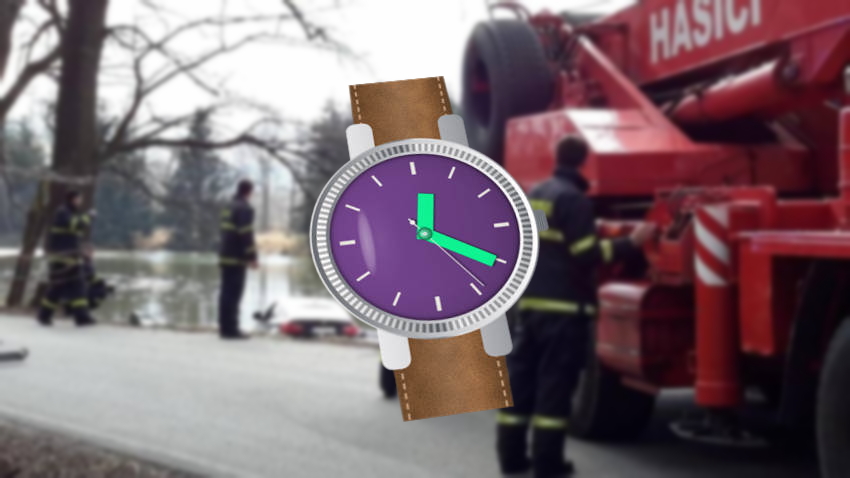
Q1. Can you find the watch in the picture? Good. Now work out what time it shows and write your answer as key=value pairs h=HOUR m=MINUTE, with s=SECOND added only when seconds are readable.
h=12 m=20 s=24
